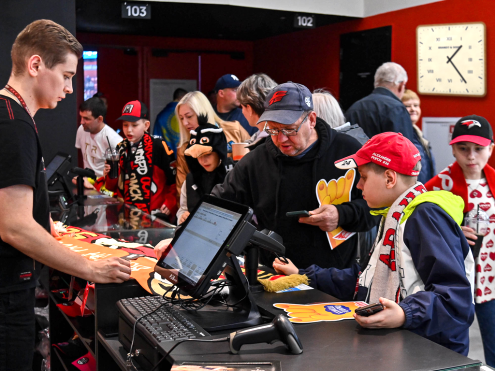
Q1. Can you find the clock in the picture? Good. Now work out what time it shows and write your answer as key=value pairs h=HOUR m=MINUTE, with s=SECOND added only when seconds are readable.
h=1 m=24
